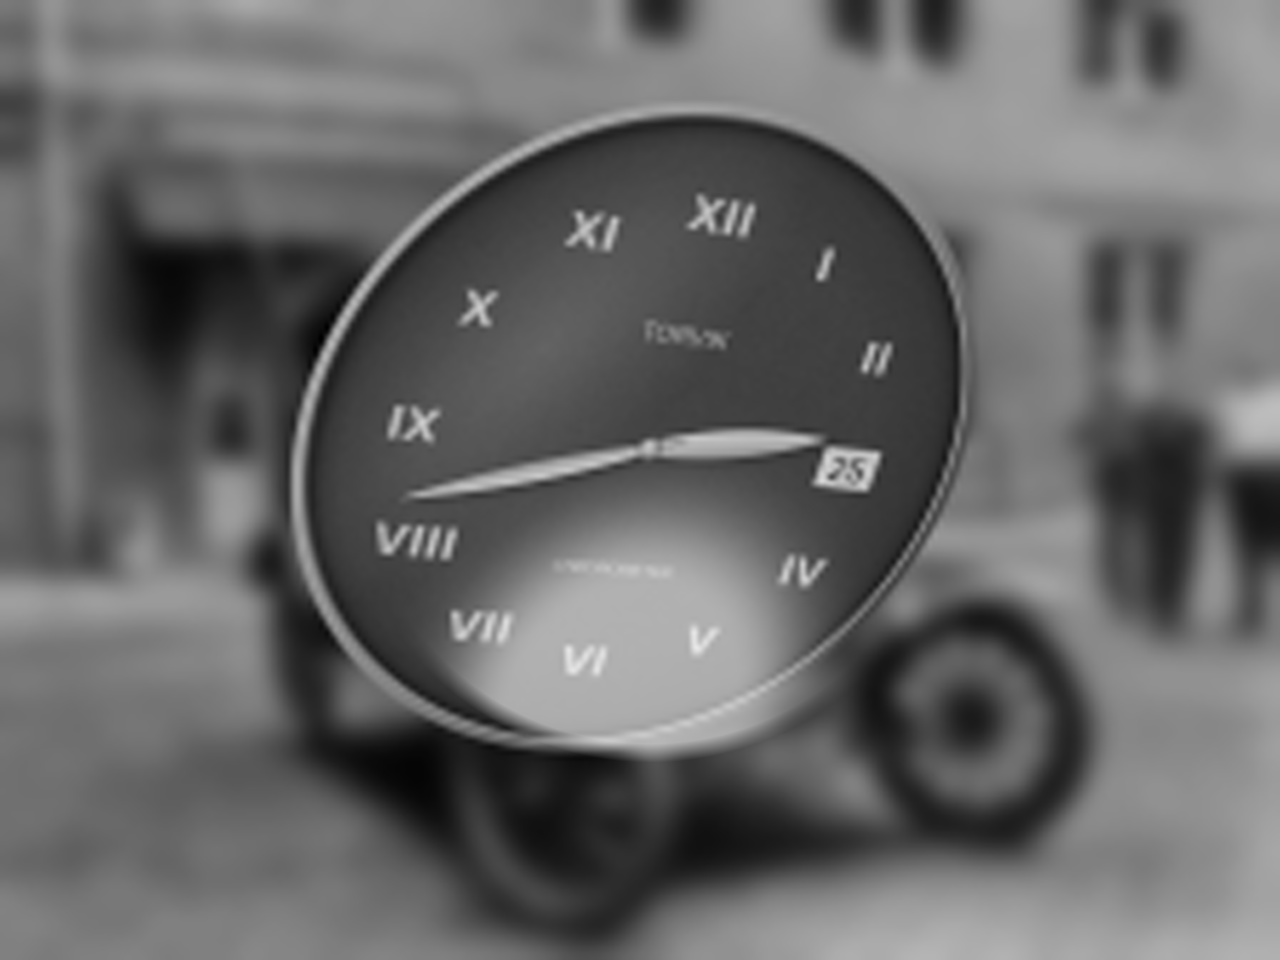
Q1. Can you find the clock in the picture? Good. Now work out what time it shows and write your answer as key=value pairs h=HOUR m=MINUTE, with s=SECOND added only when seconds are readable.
h=2 m=42
